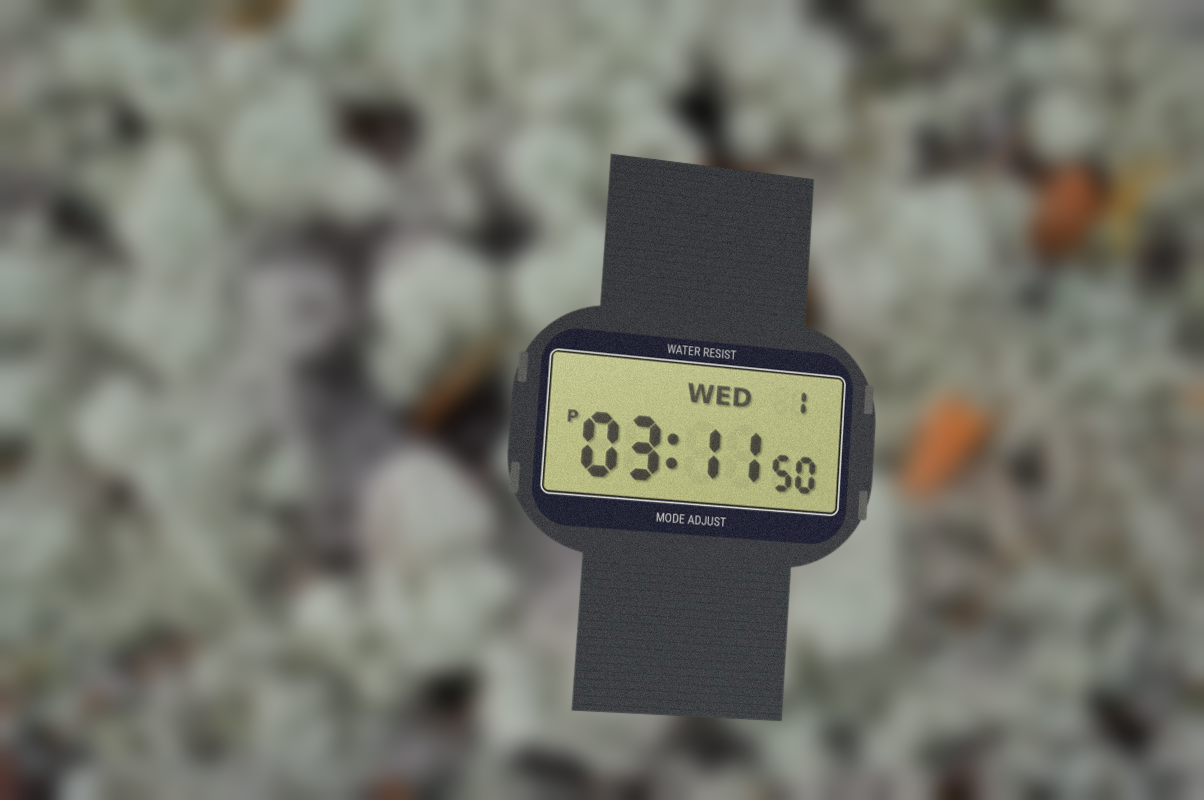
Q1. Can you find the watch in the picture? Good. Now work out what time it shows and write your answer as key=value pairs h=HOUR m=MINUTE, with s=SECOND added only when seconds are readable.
h=3 m=11 s=50
